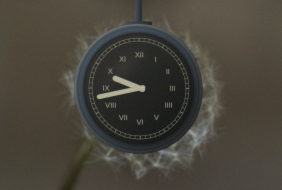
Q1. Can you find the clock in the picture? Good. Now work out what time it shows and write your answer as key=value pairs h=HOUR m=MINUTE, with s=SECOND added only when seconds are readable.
h=9 m=43
